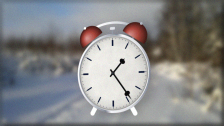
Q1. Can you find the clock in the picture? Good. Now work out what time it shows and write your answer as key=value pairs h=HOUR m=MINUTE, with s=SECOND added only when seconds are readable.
h=1 m=24
